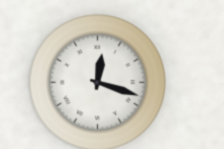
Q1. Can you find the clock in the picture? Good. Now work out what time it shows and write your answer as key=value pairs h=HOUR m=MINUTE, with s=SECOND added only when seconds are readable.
h=12 m=18
